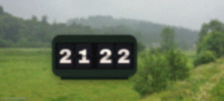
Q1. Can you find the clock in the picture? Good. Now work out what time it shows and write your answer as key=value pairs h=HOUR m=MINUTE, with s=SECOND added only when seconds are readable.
h=21 m=22
